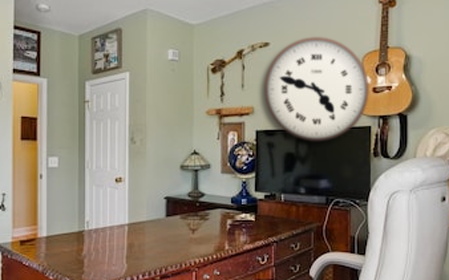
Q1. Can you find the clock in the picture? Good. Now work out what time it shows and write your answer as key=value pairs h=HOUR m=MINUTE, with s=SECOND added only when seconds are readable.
h=4 m=48
